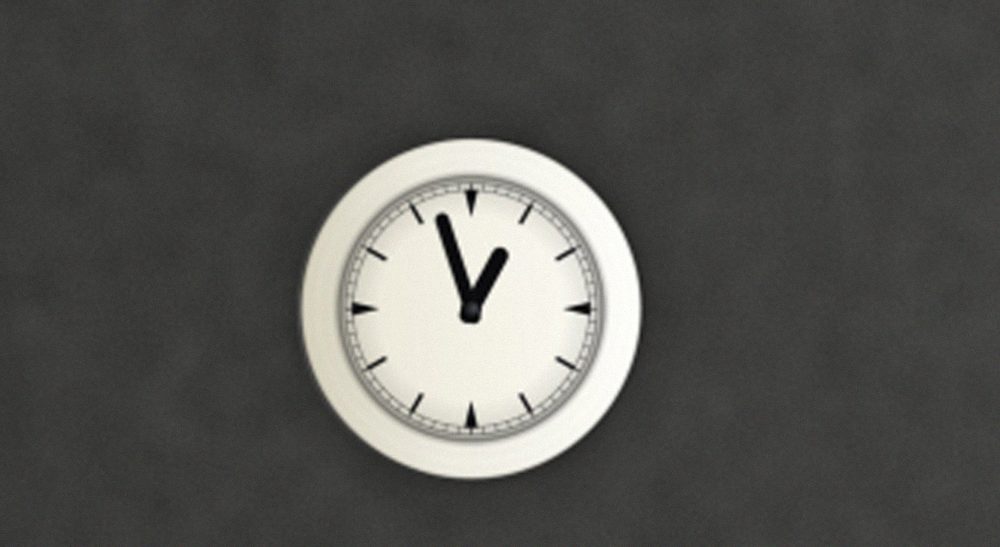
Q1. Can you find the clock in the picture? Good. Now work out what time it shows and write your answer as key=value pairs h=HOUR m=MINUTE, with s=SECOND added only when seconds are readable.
h=12 m=57
